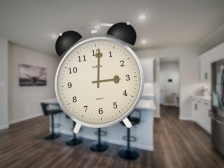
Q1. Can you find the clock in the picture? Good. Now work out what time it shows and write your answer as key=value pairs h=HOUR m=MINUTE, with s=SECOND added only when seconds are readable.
h=3 m=1
